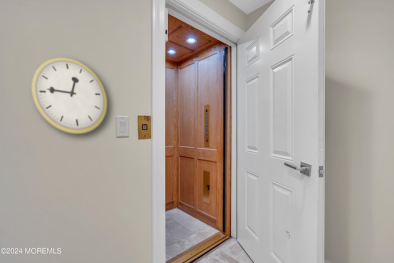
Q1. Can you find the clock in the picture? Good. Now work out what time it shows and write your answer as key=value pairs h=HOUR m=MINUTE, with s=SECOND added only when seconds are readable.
h=12 m=46
